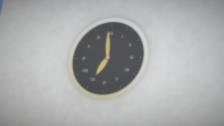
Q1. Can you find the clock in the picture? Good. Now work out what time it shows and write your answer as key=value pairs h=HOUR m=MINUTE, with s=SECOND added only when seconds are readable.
h=6 m=59
